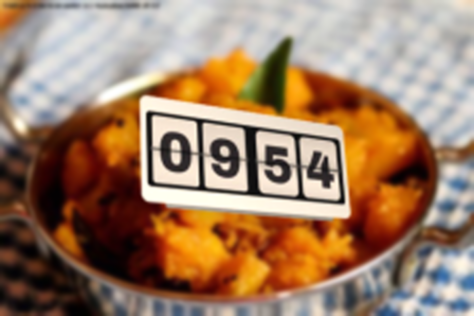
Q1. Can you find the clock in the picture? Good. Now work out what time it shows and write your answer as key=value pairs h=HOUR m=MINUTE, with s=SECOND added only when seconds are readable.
h=9 m=54
